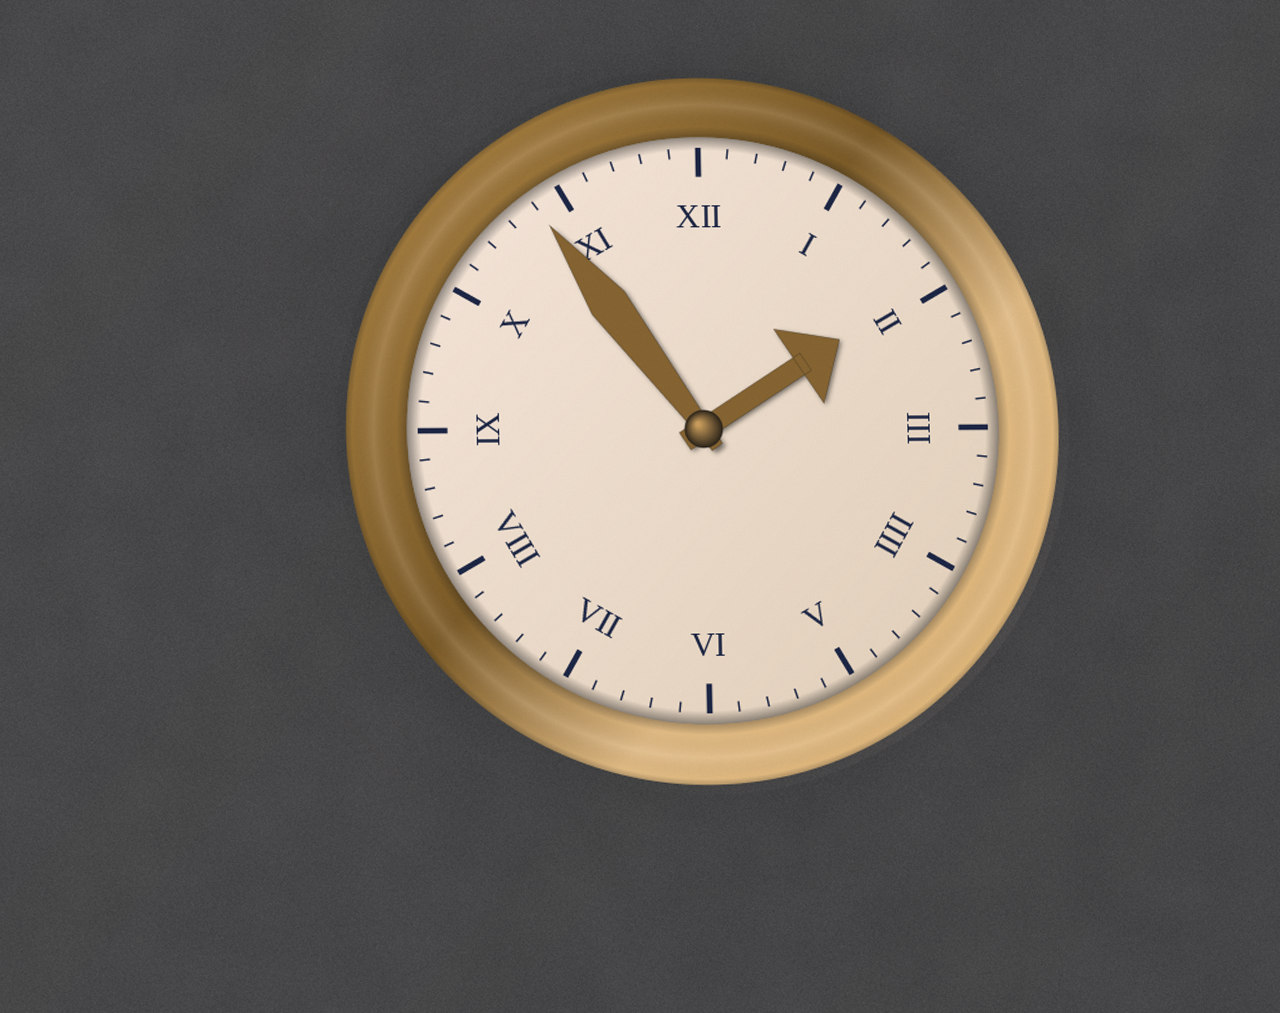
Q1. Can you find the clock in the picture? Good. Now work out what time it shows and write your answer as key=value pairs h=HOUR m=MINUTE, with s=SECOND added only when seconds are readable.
h=1 m=54
